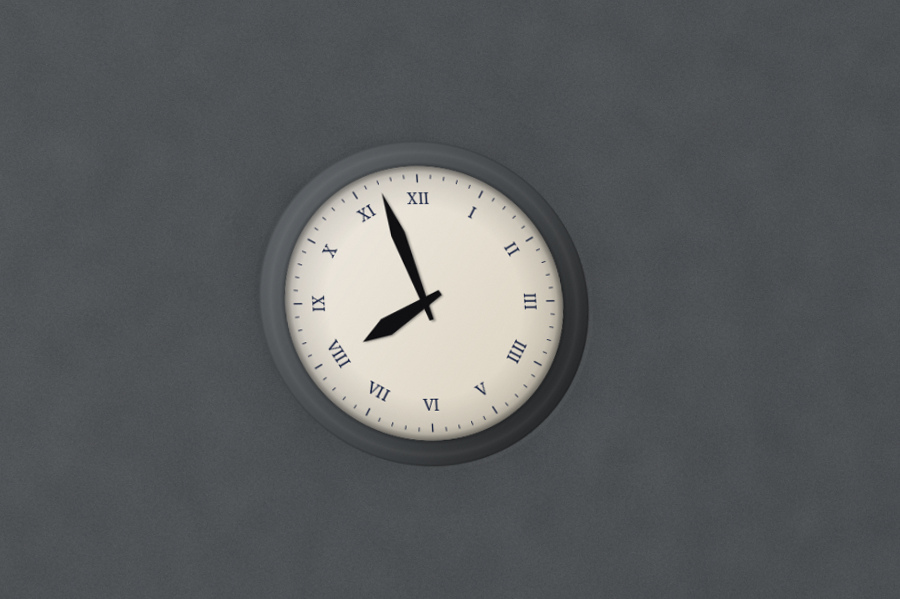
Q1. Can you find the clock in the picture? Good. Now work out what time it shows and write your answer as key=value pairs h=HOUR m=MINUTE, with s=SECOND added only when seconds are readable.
h=7 m=57
